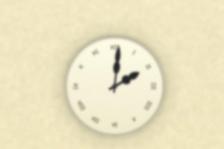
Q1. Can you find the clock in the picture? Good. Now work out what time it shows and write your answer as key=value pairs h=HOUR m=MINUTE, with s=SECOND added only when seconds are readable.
h=2 m=1
